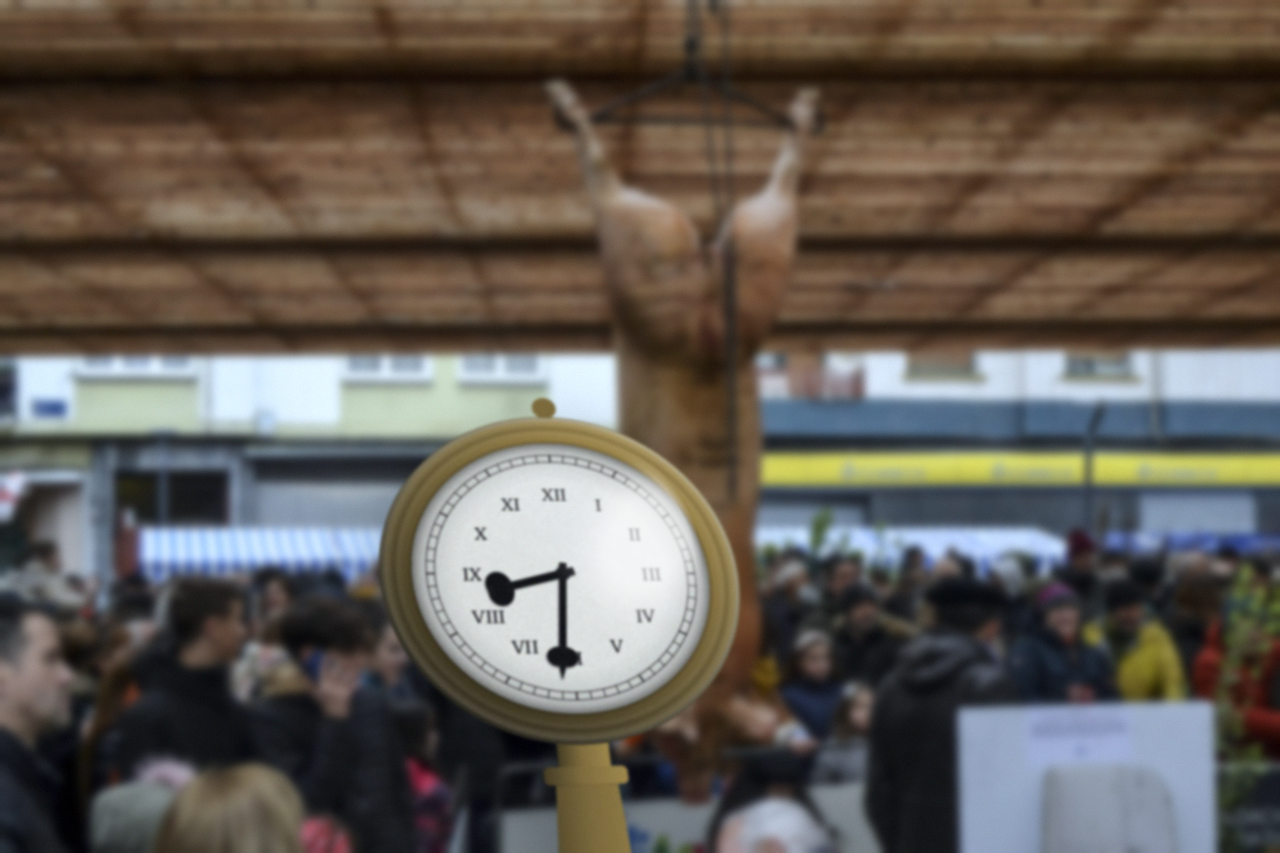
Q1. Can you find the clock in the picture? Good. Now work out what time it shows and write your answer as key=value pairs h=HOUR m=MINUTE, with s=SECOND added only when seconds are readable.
h=8 m=31
